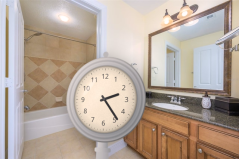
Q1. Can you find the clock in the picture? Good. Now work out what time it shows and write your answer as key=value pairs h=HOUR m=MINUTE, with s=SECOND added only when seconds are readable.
h=2 m=24
